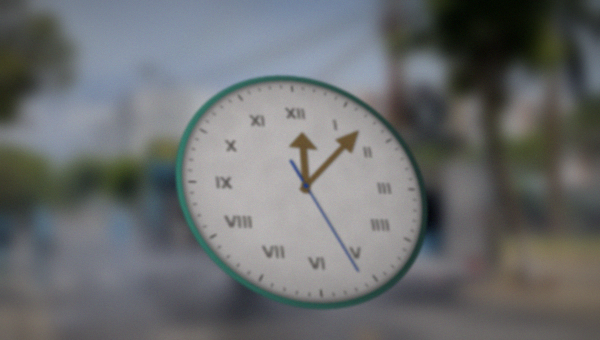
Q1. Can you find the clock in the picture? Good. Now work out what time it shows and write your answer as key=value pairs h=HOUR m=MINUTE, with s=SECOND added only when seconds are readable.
h=12 m=7 s=26
